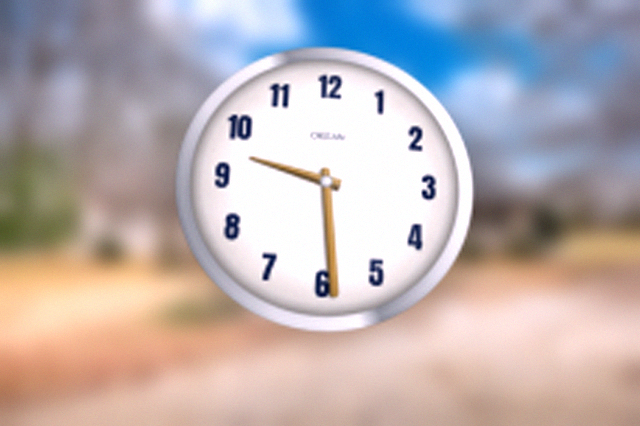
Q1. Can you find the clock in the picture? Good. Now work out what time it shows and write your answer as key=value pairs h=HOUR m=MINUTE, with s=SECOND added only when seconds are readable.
h=9 m=29
